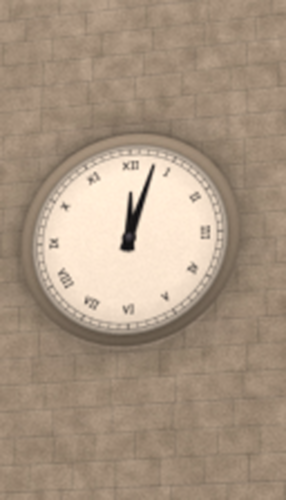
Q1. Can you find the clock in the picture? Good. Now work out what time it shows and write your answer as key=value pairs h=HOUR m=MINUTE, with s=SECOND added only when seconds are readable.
h=12 m=3
